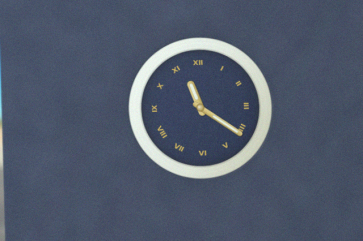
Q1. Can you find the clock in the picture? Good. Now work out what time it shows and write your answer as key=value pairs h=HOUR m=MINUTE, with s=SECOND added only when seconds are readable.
h=11 m=21
